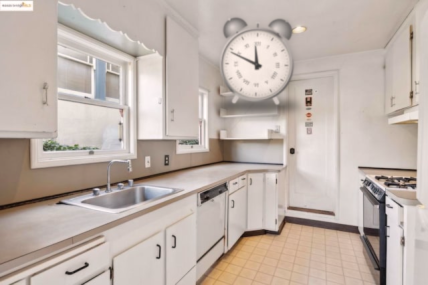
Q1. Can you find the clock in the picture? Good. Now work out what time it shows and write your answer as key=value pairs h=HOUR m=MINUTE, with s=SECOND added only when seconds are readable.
h=11 m=49
